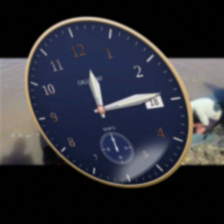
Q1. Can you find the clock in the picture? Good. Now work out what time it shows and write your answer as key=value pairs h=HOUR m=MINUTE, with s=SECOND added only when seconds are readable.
h=12 m=14
